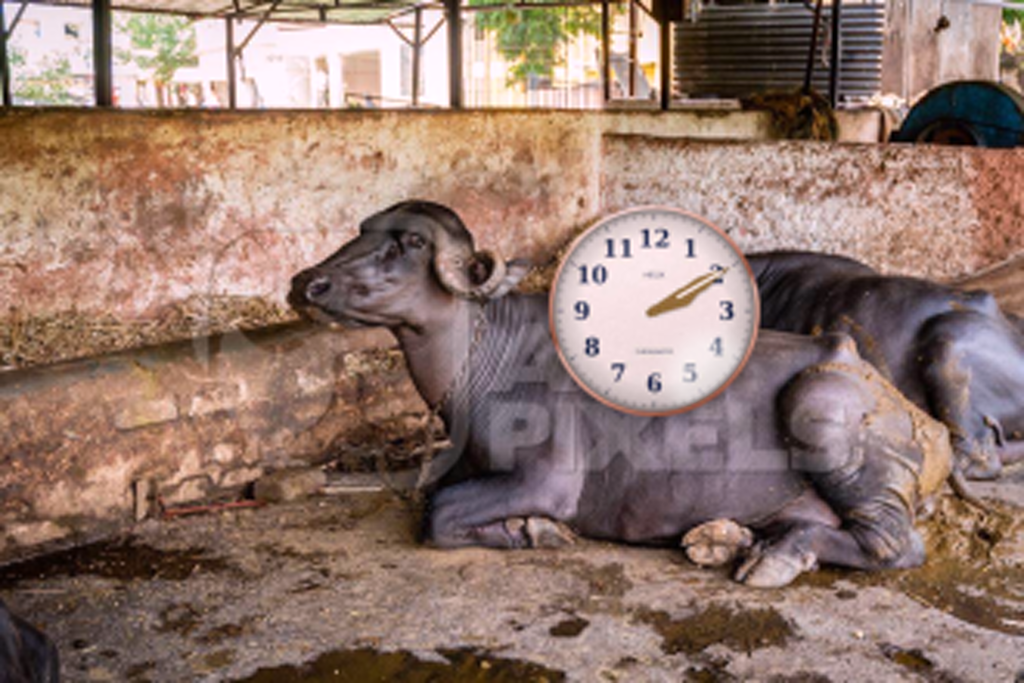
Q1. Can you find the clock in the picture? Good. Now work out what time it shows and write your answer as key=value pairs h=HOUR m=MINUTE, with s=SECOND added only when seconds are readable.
h=2 m=10
